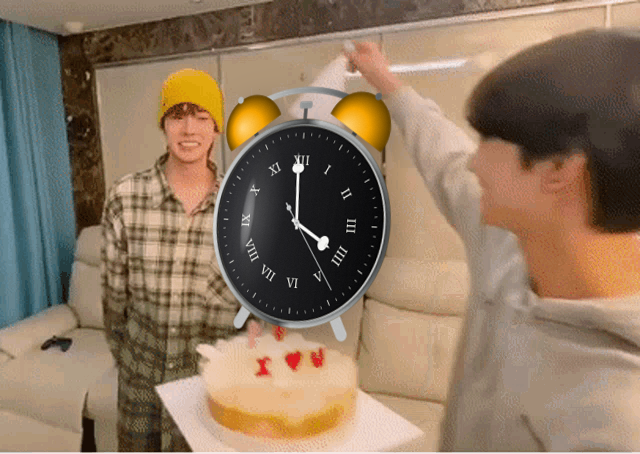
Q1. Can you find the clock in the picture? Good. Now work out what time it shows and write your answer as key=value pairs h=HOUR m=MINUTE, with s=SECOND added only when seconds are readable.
h=3 m=59 s=24
